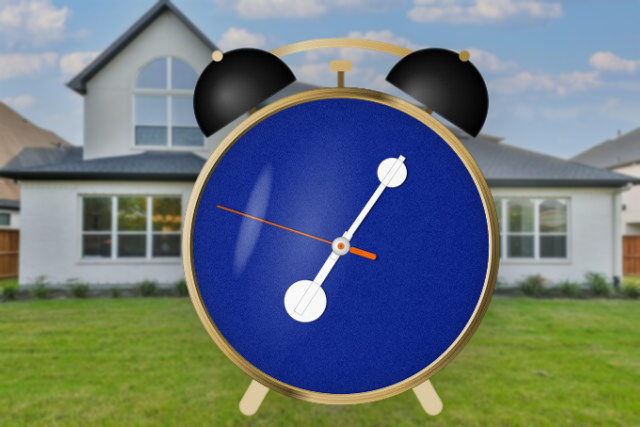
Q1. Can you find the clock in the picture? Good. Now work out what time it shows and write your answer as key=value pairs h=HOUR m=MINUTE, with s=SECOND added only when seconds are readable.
h=7 m=5 s=48
